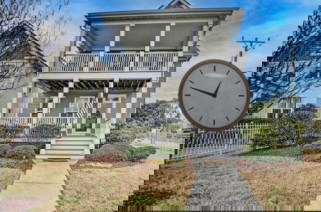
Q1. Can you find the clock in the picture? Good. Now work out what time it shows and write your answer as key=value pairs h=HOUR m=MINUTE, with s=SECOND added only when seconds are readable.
h=12 m=48
